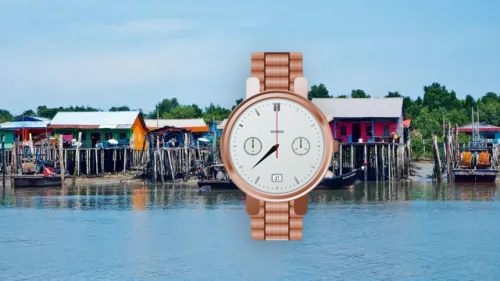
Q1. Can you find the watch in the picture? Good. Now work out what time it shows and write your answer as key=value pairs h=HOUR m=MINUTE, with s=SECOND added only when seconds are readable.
h=7 m=38
